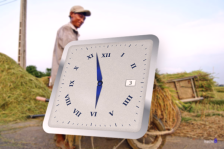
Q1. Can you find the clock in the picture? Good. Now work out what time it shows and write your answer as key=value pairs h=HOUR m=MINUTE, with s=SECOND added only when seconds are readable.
h=5 m=57
